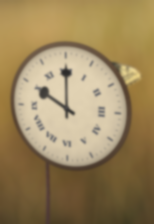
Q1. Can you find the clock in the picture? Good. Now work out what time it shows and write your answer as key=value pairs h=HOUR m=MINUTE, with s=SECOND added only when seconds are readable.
h=10 m=0
